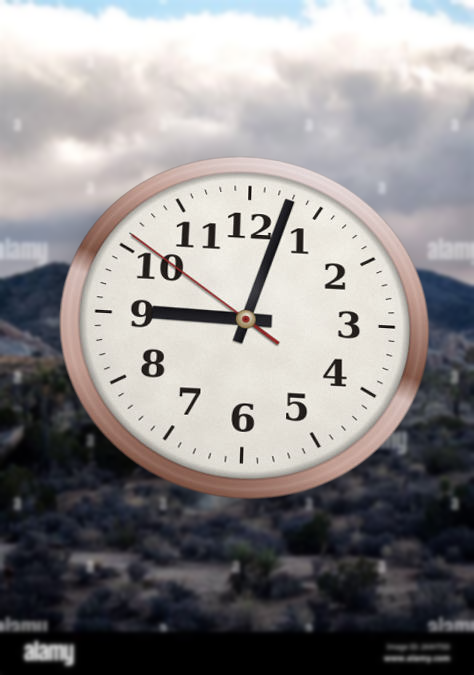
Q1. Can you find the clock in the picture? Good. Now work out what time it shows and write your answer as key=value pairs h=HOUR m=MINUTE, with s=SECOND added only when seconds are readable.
h=9 m=2 s=51
